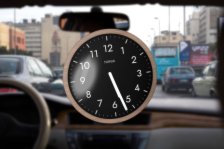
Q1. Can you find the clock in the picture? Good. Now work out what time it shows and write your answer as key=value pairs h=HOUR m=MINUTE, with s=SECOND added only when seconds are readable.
h=5 m=27
